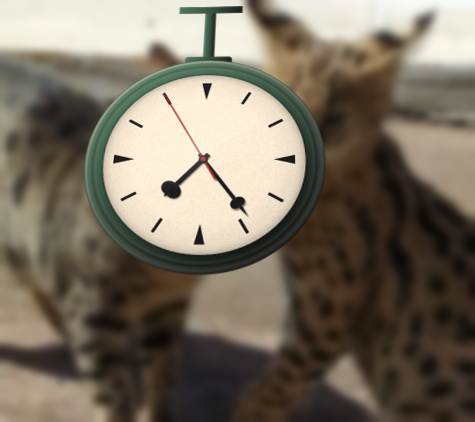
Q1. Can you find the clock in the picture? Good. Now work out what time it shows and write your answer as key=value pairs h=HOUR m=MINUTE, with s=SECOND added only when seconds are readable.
h=7 m=23 s=55
